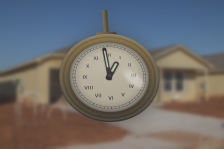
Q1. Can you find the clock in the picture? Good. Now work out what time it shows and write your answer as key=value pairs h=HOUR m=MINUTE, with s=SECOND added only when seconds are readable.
h=12 m=59
